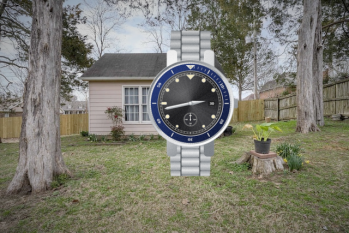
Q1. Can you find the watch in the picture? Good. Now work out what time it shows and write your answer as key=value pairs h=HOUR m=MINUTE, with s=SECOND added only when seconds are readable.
h=2 m=43
